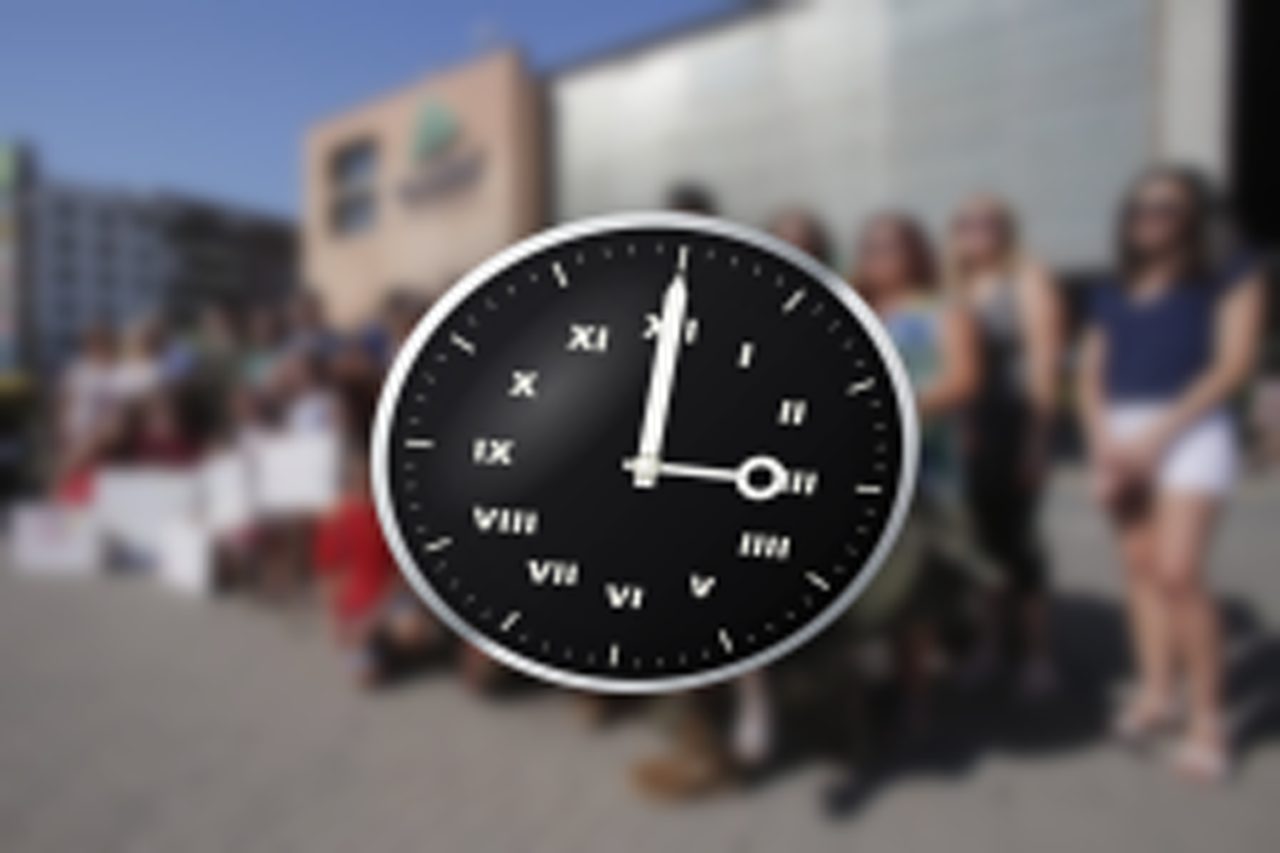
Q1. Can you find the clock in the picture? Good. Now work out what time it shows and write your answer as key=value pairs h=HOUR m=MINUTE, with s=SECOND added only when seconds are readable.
h=3 m=0
